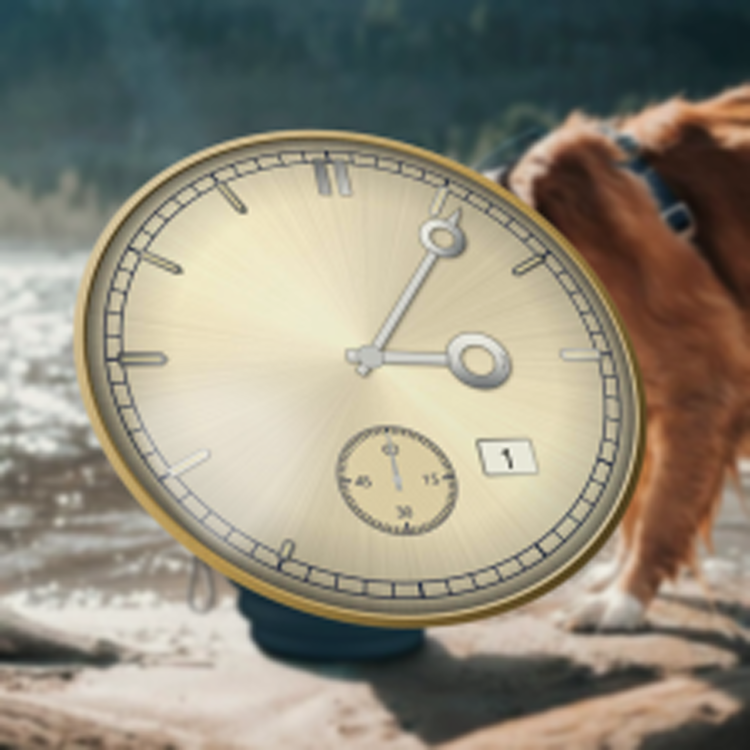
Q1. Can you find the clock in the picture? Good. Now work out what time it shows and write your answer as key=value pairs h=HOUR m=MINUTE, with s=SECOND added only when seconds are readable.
h=3 m=6
